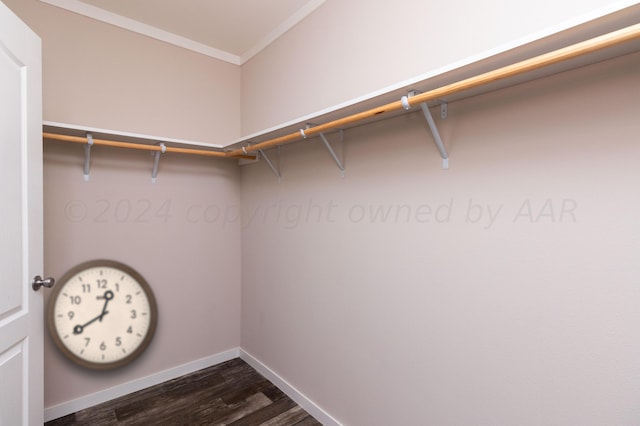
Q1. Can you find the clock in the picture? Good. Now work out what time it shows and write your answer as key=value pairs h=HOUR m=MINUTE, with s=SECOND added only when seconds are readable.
h=12 m=40
